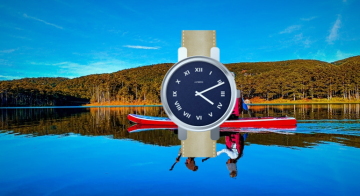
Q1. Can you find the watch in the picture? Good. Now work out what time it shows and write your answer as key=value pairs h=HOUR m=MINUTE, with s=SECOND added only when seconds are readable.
h=4 m=11
